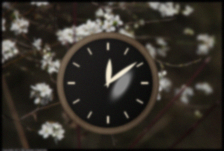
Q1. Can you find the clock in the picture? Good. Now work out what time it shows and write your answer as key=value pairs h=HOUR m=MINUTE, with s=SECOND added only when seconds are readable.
h=12 m=9
